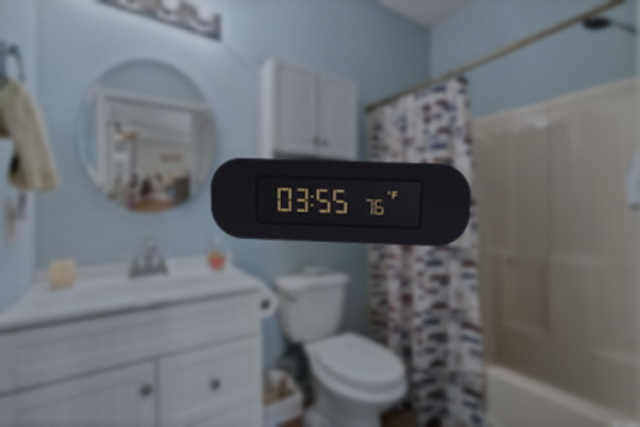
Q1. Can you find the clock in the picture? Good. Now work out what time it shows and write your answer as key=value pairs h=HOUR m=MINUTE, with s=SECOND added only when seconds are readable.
h=3 m=55
